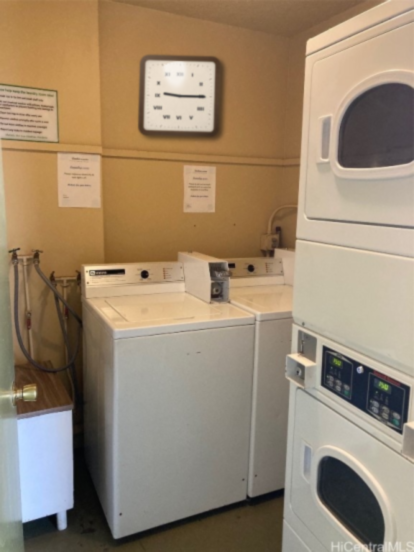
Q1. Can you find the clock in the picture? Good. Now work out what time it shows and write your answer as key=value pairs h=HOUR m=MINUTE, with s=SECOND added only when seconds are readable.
h=9 m=15
